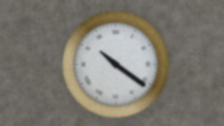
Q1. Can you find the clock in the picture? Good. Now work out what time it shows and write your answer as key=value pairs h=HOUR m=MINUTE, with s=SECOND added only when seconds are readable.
h=10 m=21
